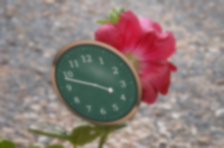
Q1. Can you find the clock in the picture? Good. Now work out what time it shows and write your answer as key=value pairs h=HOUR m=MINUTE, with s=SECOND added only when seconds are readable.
h=3 m=48
